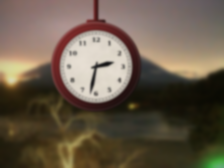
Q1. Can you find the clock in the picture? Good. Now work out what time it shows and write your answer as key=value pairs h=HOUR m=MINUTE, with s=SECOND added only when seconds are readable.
h=2 m=32
